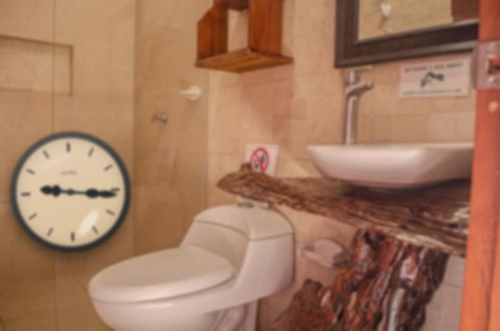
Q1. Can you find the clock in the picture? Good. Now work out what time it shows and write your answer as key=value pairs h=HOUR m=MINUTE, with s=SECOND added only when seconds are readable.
h=9 m=16
